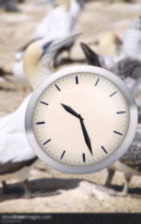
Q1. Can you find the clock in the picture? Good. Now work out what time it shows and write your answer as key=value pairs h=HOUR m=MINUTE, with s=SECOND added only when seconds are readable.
h=10 m=28
